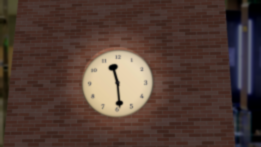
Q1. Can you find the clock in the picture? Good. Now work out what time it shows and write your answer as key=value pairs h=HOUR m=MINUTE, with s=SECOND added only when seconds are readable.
h=11 m=29
